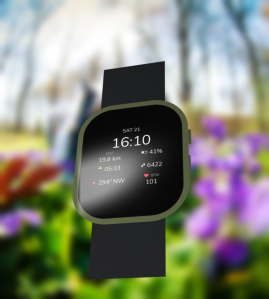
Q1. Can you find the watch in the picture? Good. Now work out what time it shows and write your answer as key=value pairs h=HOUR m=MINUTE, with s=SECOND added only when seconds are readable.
h=16 m=10
